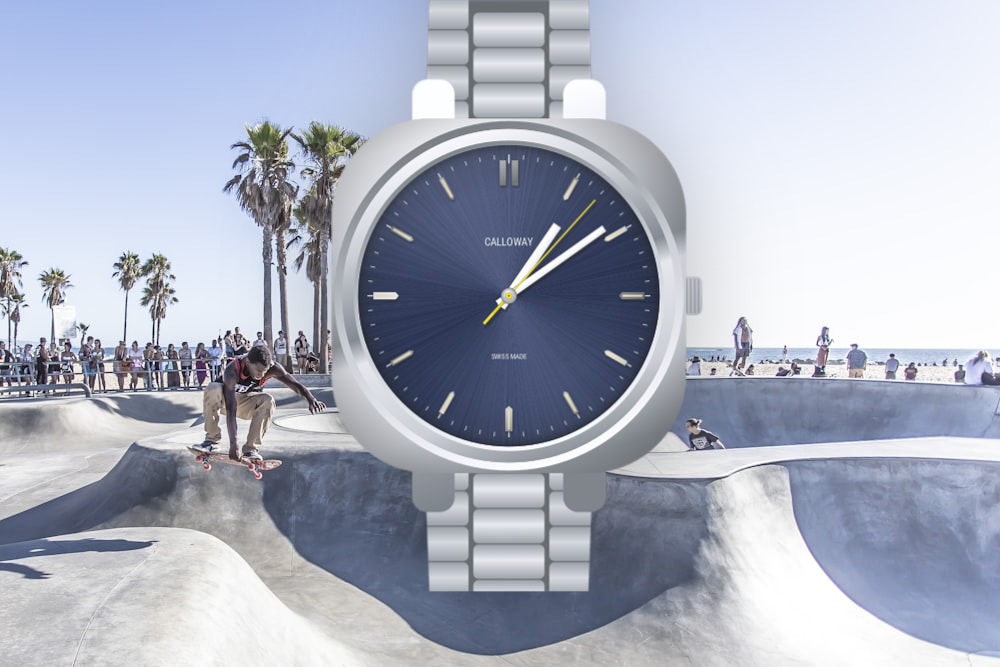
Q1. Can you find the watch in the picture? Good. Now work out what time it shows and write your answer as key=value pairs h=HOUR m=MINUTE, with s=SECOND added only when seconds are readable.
h=1 m=9 s=7
